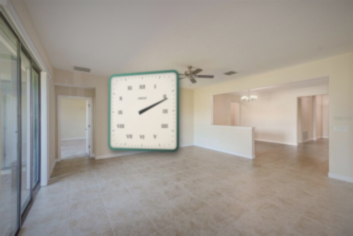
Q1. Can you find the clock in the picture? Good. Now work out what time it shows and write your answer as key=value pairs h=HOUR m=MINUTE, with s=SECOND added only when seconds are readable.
h=2 m=11
